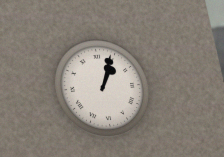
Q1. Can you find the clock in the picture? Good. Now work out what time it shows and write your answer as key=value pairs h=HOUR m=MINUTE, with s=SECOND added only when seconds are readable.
h=1 m=4
